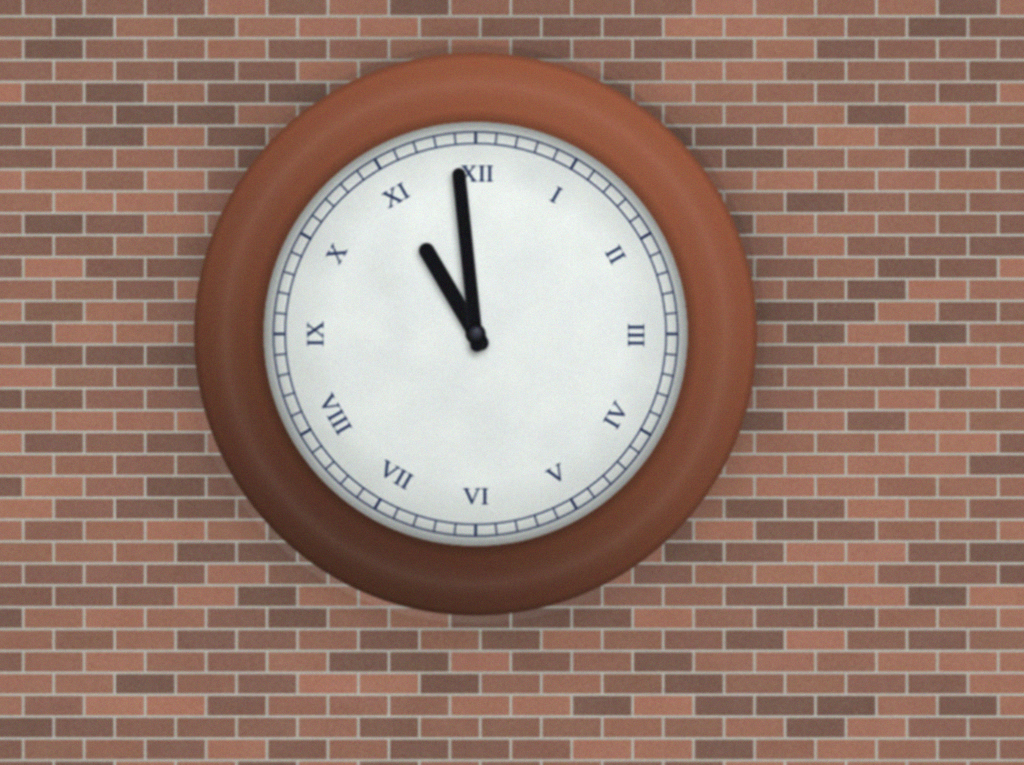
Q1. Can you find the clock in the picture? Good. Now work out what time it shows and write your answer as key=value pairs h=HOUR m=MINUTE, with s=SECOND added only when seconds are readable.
h=10 m=59
